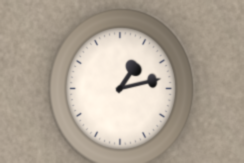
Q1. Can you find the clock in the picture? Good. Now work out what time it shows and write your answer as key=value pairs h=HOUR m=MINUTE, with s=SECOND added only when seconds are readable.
h=1 m=13
